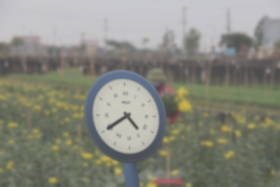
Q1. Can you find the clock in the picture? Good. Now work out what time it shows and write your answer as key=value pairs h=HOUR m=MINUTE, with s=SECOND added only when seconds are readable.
h=4 m=40
